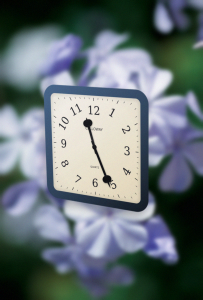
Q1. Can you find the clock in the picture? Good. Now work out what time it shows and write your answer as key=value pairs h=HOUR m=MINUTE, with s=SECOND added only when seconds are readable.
h=11 m=26
